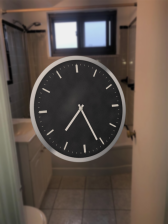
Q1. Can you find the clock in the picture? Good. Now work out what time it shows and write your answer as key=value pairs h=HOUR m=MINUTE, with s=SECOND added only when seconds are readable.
h=7 m=26
